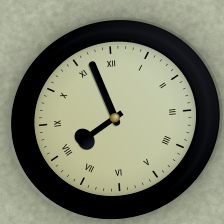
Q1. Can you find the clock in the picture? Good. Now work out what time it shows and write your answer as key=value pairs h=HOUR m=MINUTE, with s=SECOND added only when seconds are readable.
h=7 m=57
